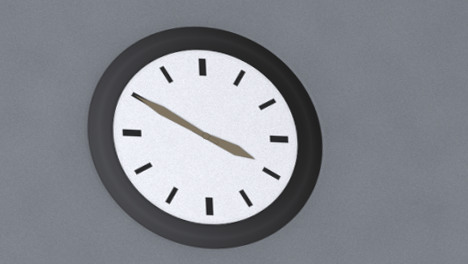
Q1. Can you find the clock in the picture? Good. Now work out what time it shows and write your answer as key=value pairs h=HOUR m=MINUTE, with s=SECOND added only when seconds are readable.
h=3 m=50
